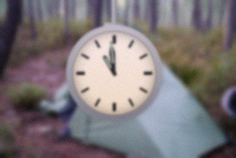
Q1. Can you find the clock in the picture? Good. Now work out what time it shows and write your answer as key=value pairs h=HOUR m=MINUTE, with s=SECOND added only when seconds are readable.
h=10 m=59
